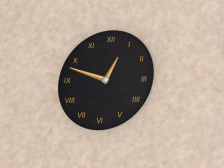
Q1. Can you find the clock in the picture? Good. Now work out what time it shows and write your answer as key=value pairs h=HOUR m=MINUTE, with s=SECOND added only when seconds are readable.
h=12 m=48
